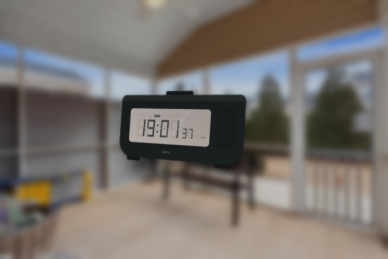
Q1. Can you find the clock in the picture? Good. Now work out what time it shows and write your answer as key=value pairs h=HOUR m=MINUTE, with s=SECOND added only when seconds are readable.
h=19 m=1 s=37
